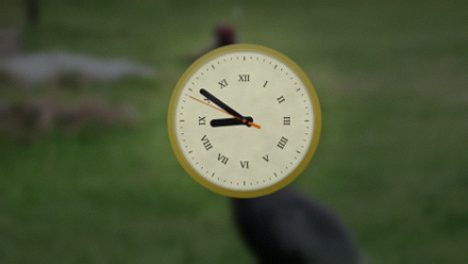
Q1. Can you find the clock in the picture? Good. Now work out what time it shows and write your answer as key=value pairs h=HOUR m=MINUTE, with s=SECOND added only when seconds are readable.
h=8 m=50 s=49
